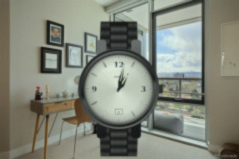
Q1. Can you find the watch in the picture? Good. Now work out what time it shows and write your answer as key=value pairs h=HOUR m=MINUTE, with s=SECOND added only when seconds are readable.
h=1 m=2
